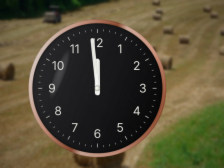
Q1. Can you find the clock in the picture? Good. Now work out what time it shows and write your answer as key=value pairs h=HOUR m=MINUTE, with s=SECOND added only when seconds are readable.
h=11 m=59
